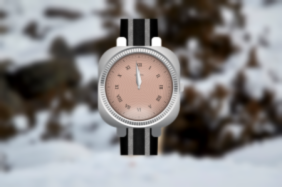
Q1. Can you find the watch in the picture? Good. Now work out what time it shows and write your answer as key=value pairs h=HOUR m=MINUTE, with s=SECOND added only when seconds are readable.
h=11 m=59
